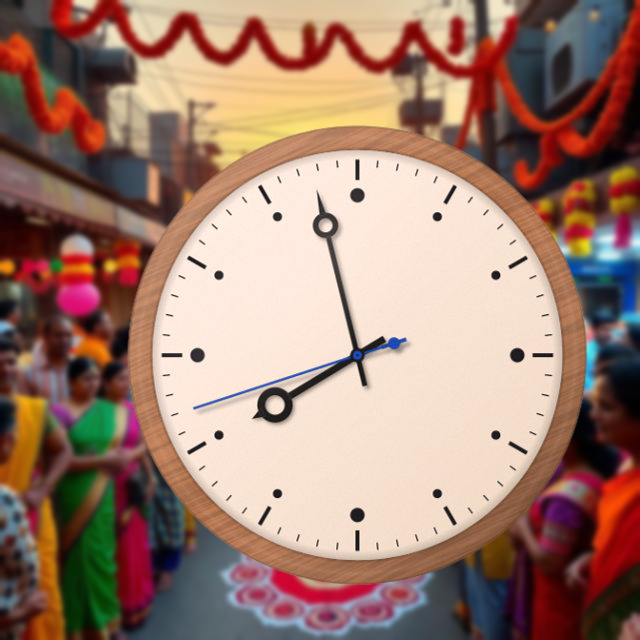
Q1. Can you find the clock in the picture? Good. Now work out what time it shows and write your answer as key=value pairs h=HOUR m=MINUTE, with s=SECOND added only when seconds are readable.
h=7 m=57 s=42
